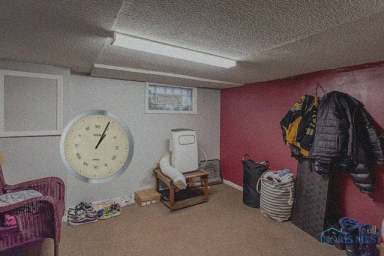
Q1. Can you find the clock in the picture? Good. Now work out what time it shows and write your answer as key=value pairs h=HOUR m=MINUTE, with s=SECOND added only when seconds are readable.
h=1 m=4
